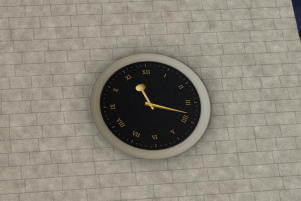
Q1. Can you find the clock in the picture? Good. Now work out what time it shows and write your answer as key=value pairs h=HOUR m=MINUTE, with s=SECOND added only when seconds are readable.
h=11 m=18
